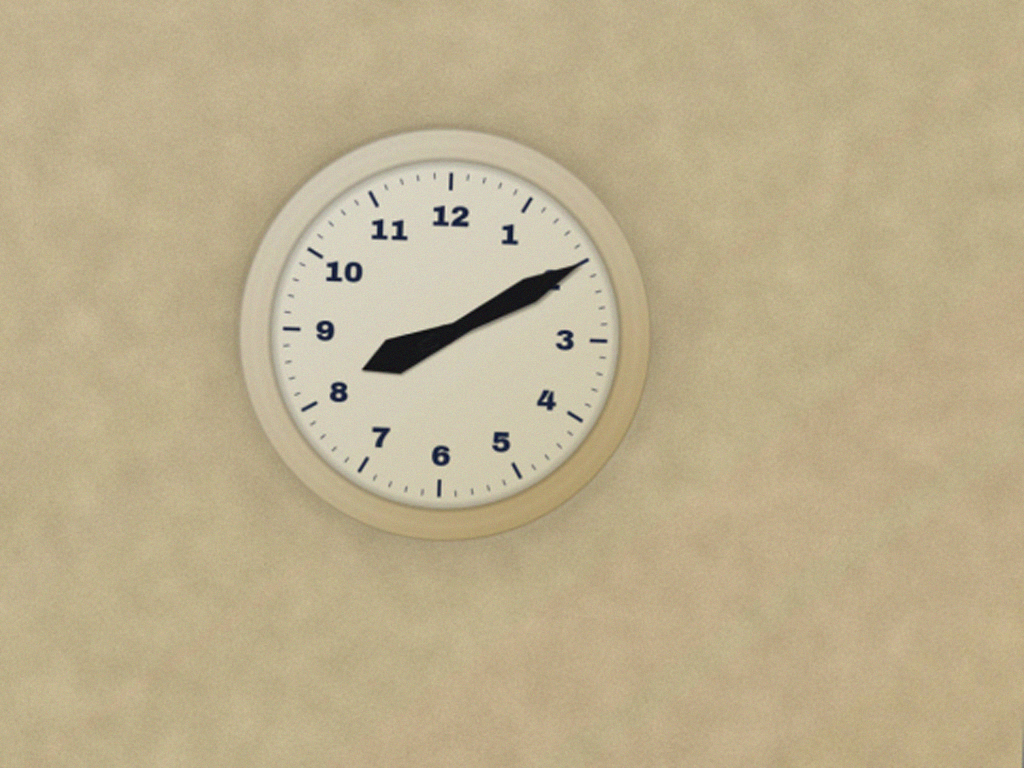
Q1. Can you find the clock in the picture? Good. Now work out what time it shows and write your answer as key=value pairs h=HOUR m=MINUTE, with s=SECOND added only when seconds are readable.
h=8 m=10
